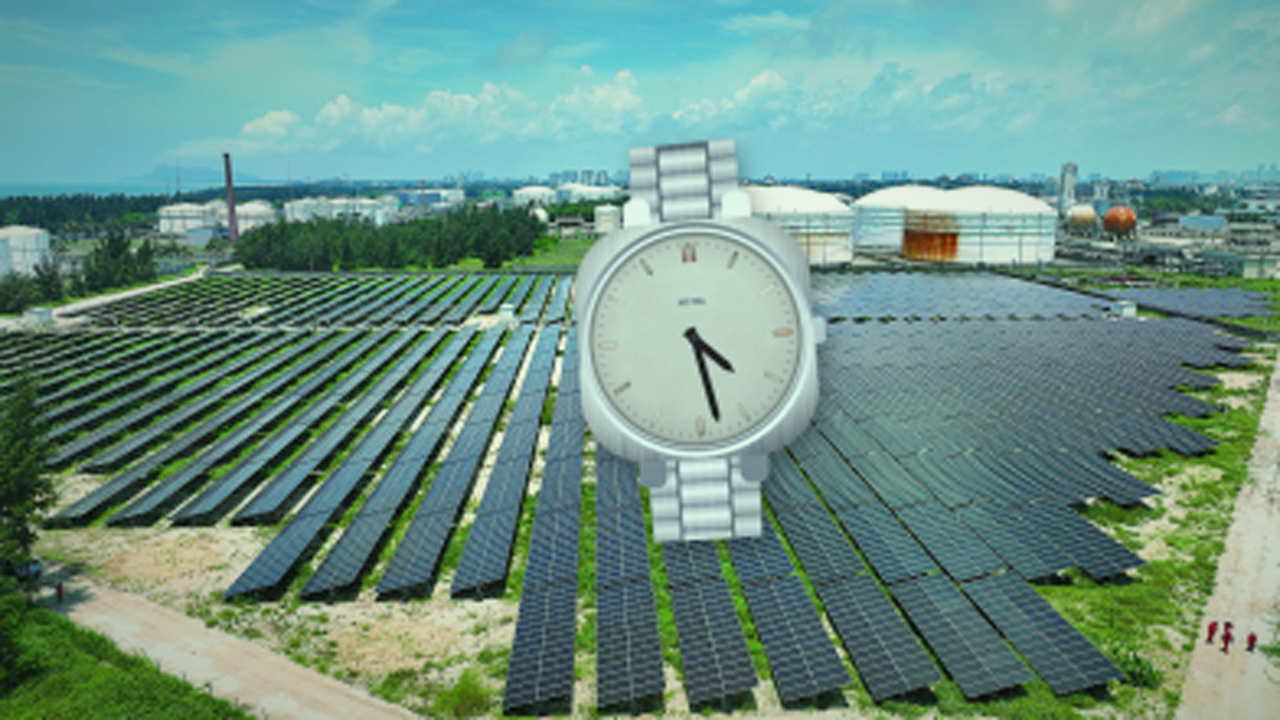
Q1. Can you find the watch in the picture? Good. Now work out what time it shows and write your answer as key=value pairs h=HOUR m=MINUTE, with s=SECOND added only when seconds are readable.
h=4 m=28
